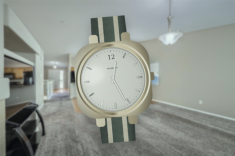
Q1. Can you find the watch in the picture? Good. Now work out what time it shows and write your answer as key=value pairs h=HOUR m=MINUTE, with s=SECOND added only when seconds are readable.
h=12 m=26
